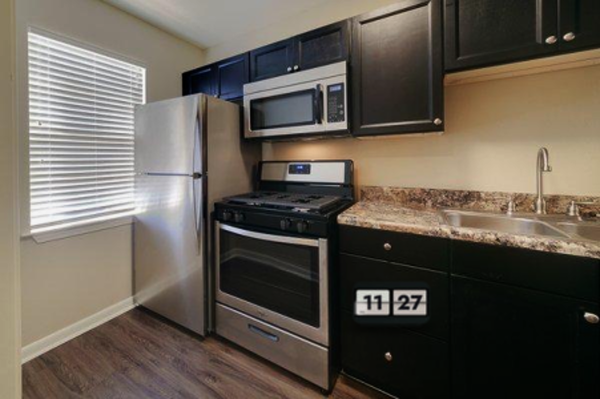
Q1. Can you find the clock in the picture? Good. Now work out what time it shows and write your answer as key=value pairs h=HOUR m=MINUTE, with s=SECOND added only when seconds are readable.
h=11 m=27
